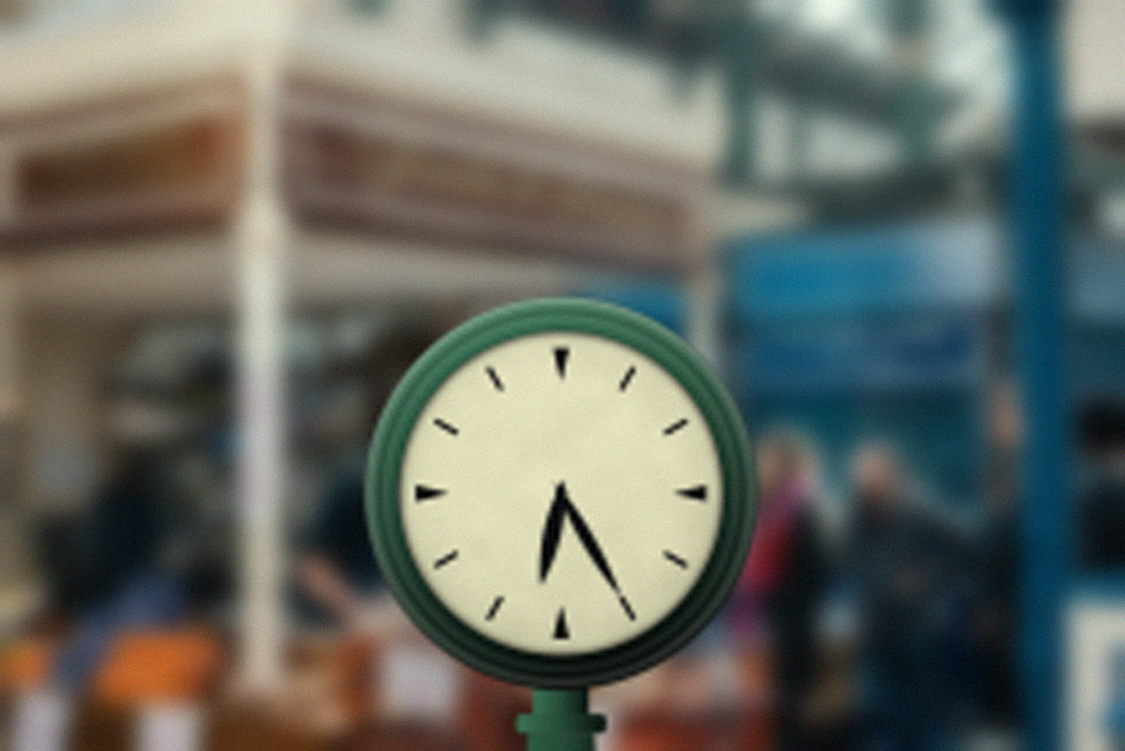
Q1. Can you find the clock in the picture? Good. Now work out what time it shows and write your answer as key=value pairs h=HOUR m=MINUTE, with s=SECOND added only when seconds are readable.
h=6 m=25
